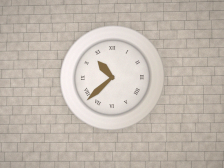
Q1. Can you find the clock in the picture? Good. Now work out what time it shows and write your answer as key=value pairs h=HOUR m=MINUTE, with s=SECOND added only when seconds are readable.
h=10 m=38
